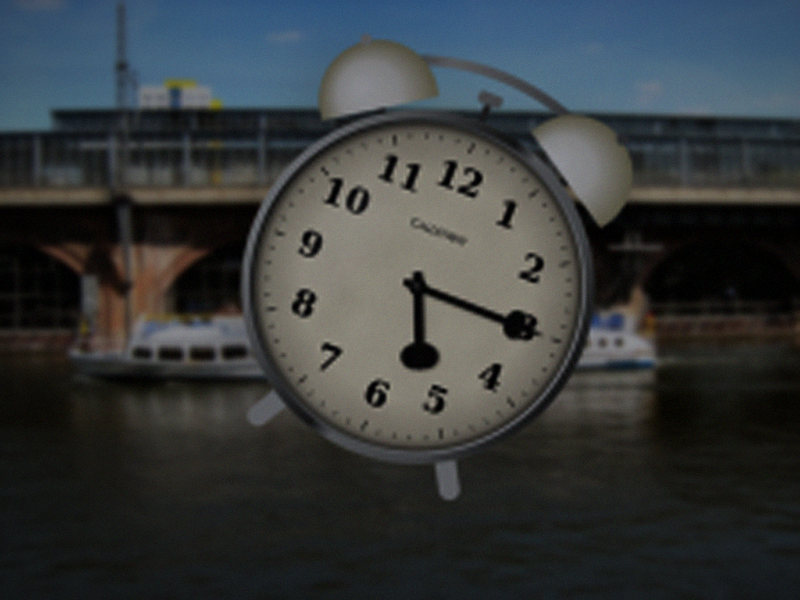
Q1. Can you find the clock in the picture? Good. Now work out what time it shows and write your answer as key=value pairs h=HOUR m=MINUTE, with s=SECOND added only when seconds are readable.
h=5 m=15
